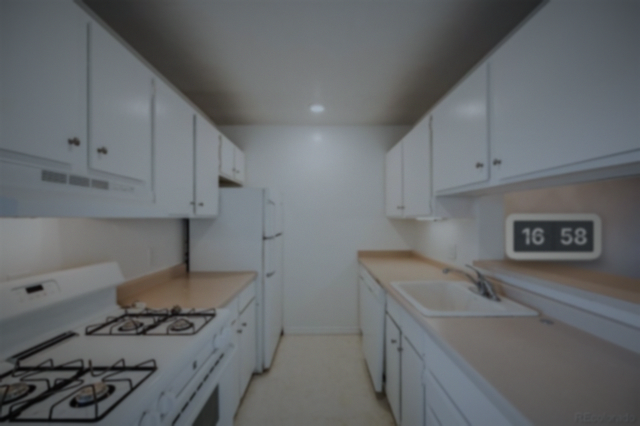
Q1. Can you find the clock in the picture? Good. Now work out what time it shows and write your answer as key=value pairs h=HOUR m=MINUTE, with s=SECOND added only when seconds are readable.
h=16 m=58
